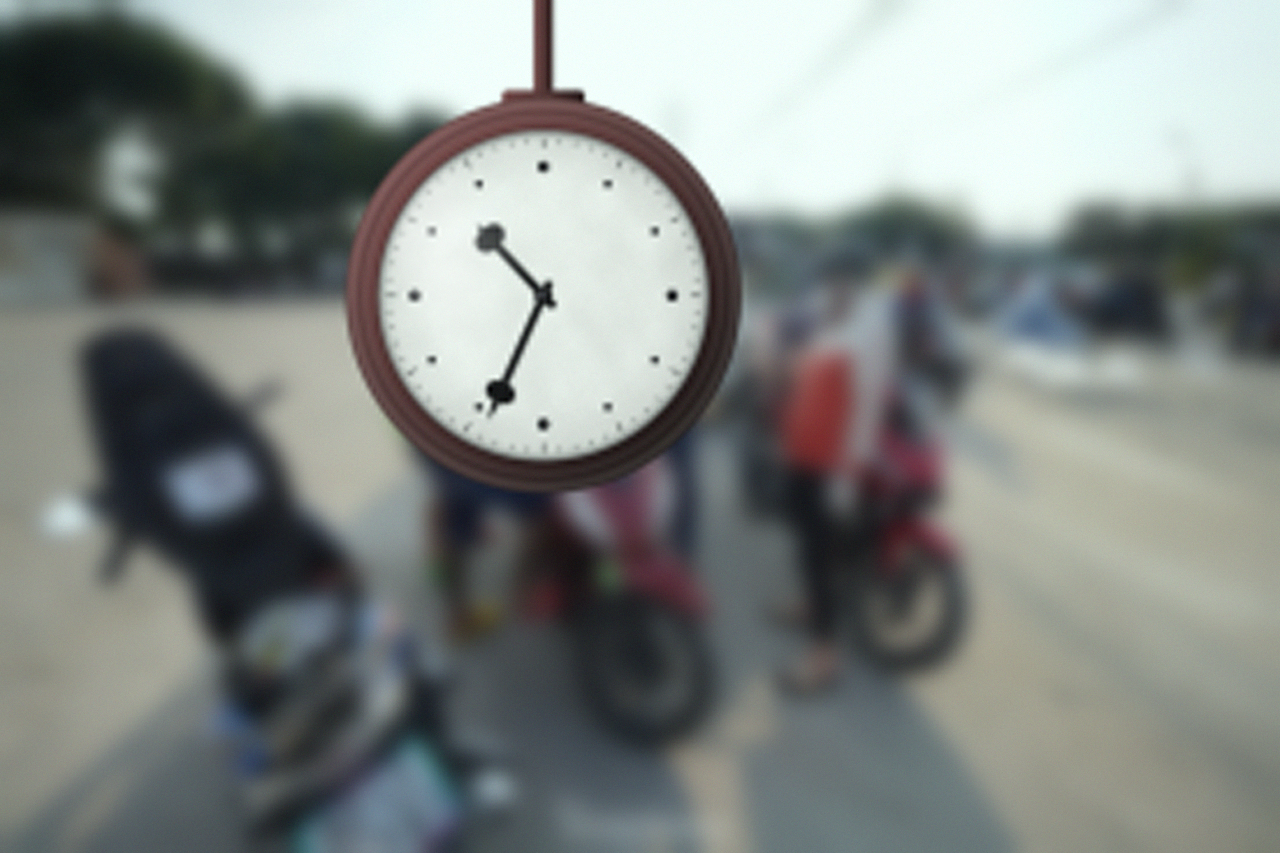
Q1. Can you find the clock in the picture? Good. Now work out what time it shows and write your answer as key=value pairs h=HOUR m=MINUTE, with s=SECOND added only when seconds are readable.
h=10 m=34
